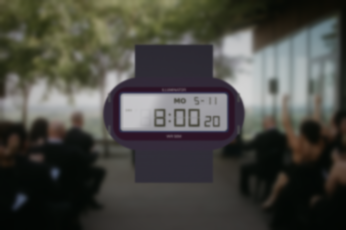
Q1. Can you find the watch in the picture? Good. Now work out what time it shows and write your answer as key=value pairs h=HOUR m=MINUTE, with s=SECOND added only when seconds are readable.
h=8 m=0 s=20
